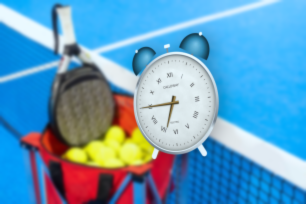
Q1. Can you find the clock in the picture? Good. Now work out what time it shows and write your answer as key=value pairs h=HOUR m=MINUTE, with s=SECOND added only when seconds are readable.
h=6 m=45
